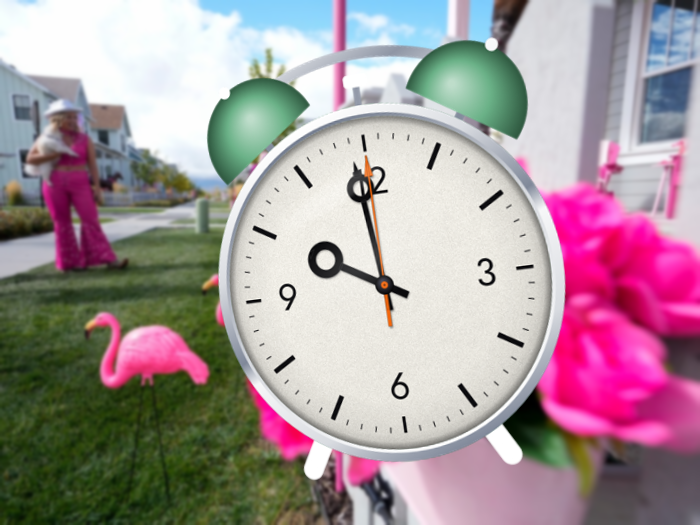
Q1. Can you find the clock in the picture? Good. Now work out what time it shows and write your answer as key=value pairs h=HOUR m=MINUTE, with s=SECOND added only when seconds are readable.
h=9 m=59 s=0
